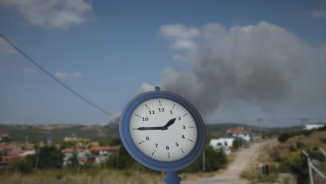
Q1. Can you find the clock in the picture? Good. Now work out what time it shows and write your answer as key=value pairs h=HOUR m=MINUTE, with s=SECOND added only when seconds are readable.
h=1 m=45
